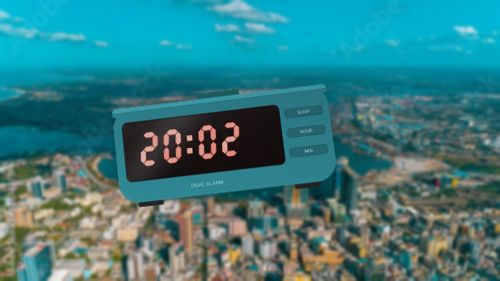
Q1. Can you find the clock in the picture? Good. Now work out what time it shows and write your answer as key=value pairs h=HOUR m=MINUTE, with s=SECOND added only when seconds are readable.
h=20 m=2
